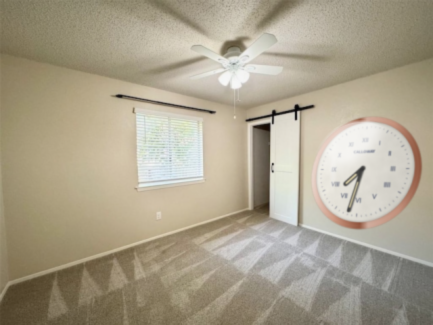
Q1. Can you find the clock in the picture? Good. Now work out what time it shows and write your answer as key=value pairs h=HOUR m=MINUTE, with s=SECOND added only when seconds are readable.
h=7 m=32
